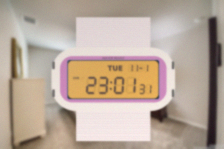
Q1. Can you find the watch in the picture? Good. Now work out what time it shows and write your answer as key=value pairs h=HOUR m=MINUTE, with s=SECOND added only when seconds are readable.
h=23 m=1 s=31
